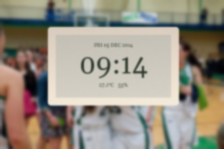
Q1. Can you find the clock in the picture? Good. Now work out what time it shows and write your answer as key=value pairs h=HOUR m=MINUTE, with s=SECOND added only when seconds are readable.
h=9 m=14
